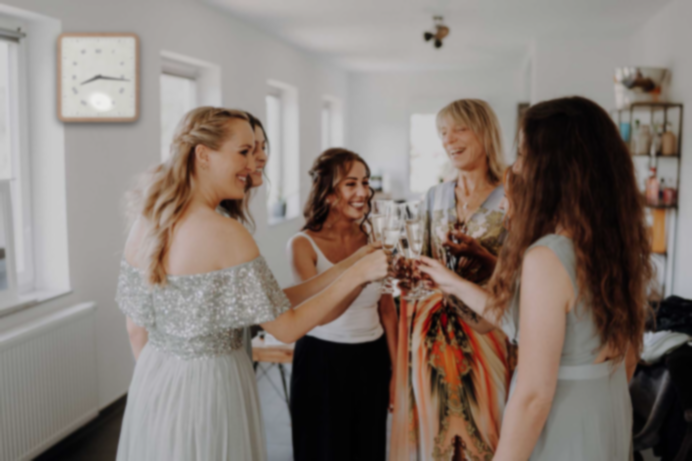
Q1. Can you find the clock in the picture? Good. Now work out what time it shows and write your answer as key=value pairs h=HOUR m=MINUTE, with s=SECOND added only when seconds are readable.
h=8 m=16
